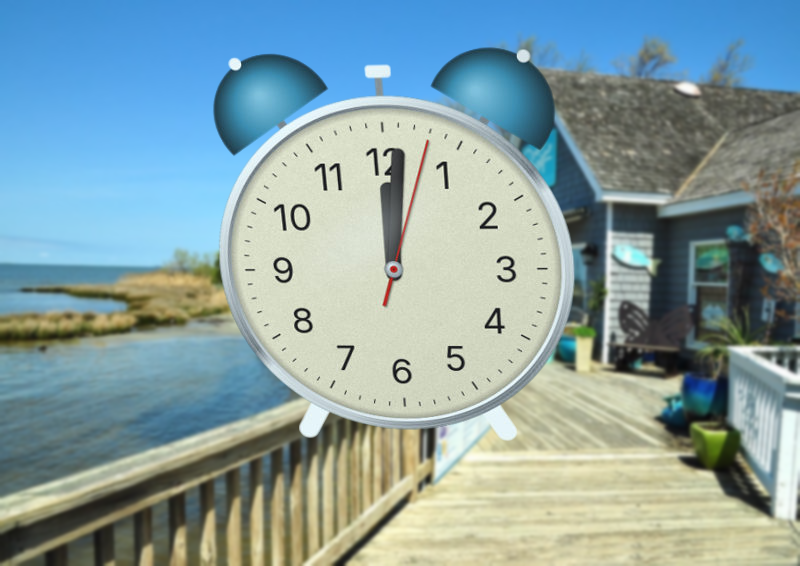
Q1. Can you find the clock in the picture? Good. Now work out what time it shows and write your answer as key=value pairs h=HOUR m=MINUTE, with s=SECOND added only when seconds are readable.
h=12 m=1 s=3
